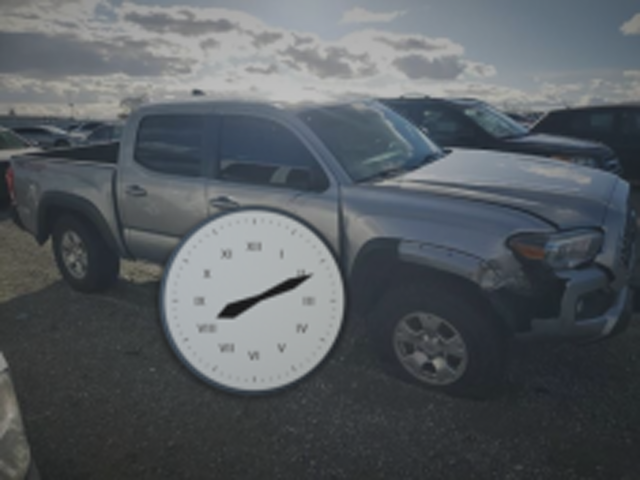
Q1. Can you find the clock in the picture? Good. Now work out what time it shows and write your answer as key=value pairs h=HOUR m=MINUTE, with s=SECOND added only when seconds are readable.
h=8 m=11
